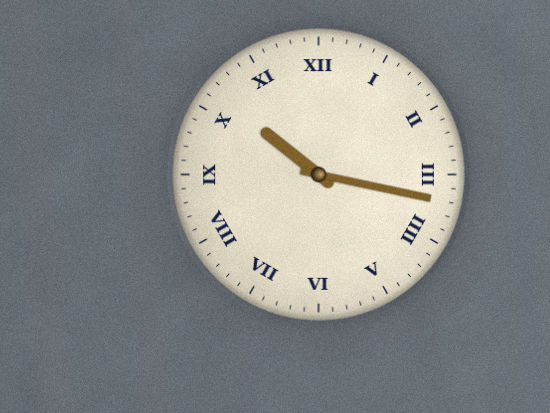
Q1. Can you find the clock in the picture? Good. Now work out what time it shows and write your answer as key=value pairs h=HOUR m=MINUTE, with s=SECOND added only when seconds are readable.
h=10 m=17
